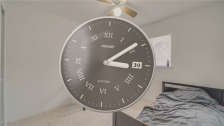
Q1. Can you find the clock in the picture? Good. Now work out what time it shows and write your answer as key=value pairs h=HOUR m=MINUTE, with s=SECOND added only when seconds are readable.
h=3 m=9
